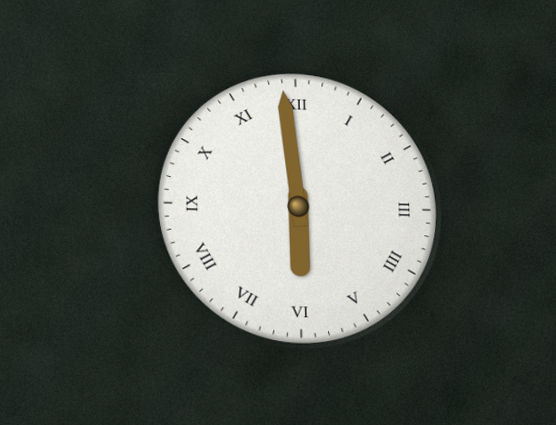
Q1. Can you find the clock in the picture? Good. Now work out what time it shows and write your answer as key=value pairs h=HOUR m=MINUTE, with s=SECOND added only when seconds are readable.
h=5 m=59
